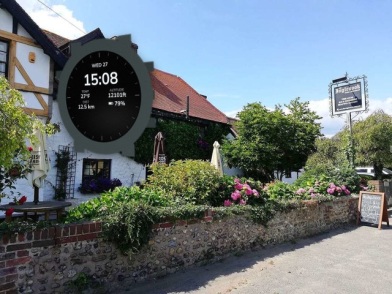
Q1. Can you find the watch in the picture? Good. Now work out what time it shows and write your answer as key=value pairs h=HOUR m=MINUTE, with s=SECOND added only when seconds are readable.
h=15 m=8
